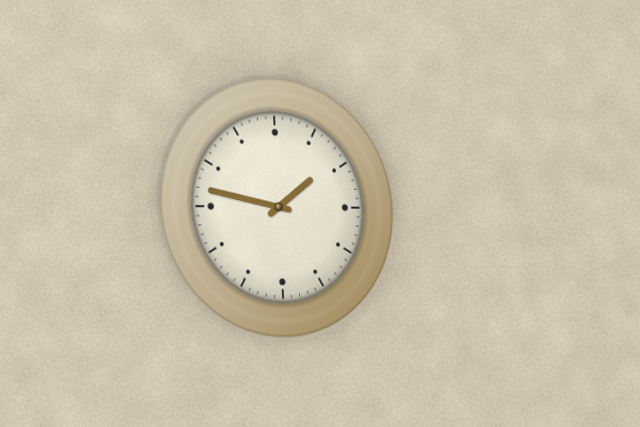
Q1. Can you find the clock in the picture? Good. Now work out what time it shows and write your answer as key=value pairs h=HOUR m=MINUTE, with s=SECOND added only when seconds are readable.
h=1 m=47
